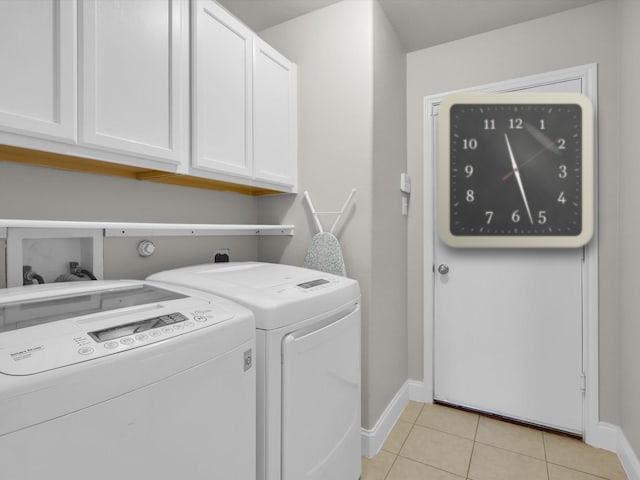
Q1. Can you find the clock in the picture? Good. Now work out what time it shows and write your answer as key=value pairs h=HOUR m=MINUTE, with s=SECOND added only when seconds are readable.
h=11 m=27 s=9
